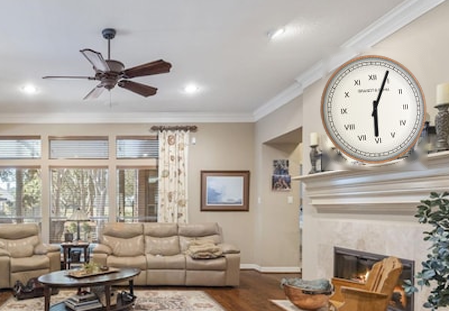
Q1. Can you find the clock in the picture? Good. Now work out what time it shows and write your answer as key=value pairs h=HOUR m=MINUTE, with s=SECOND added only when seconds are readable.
h=6 m=4
